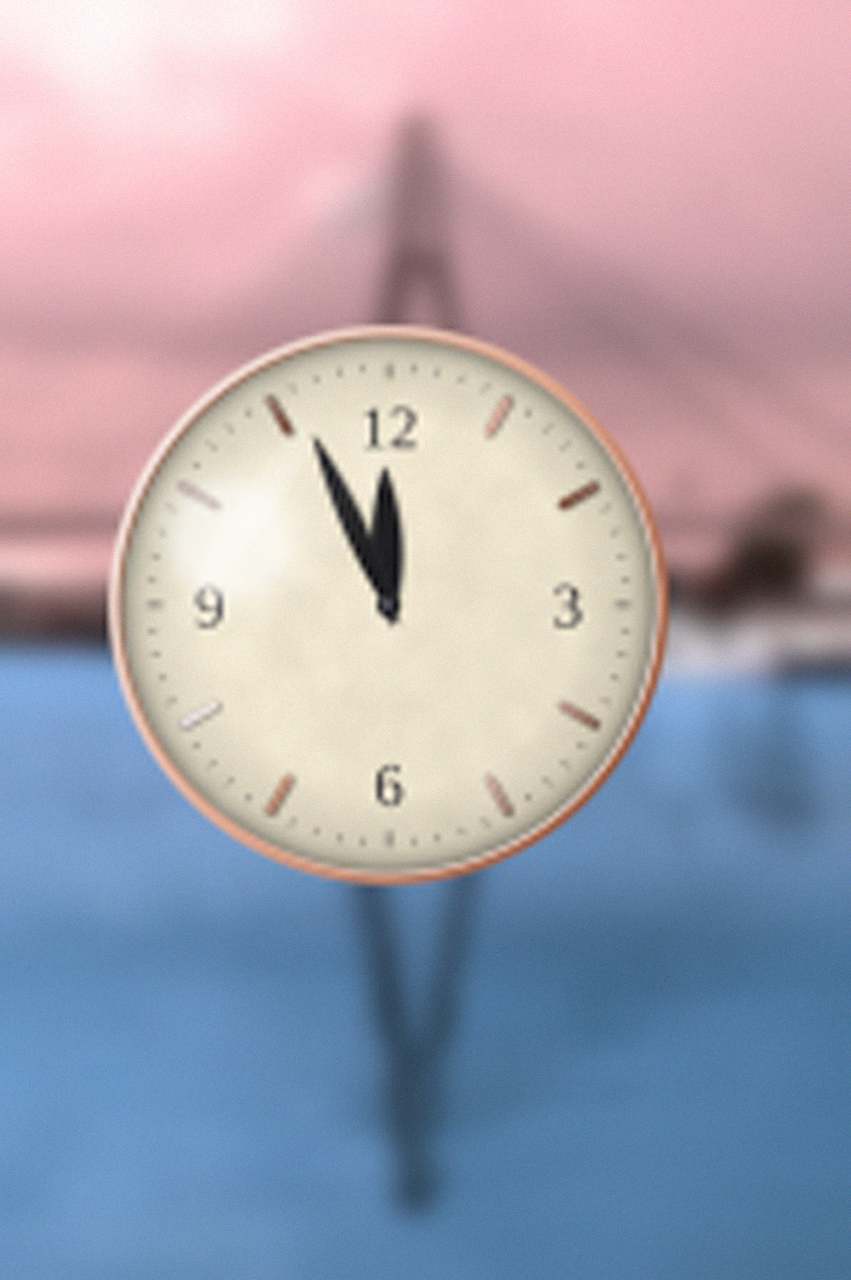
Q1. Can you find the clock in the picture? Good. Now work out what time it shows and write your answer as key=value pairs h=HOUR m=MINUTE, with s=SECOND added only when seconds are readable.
h=11 m=56
